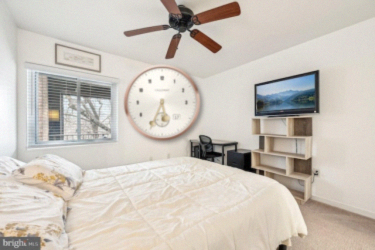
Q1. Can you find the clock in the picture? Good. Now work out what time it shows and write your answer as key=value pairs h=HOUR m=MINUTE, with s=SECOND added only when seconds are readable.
h=5 m=34
